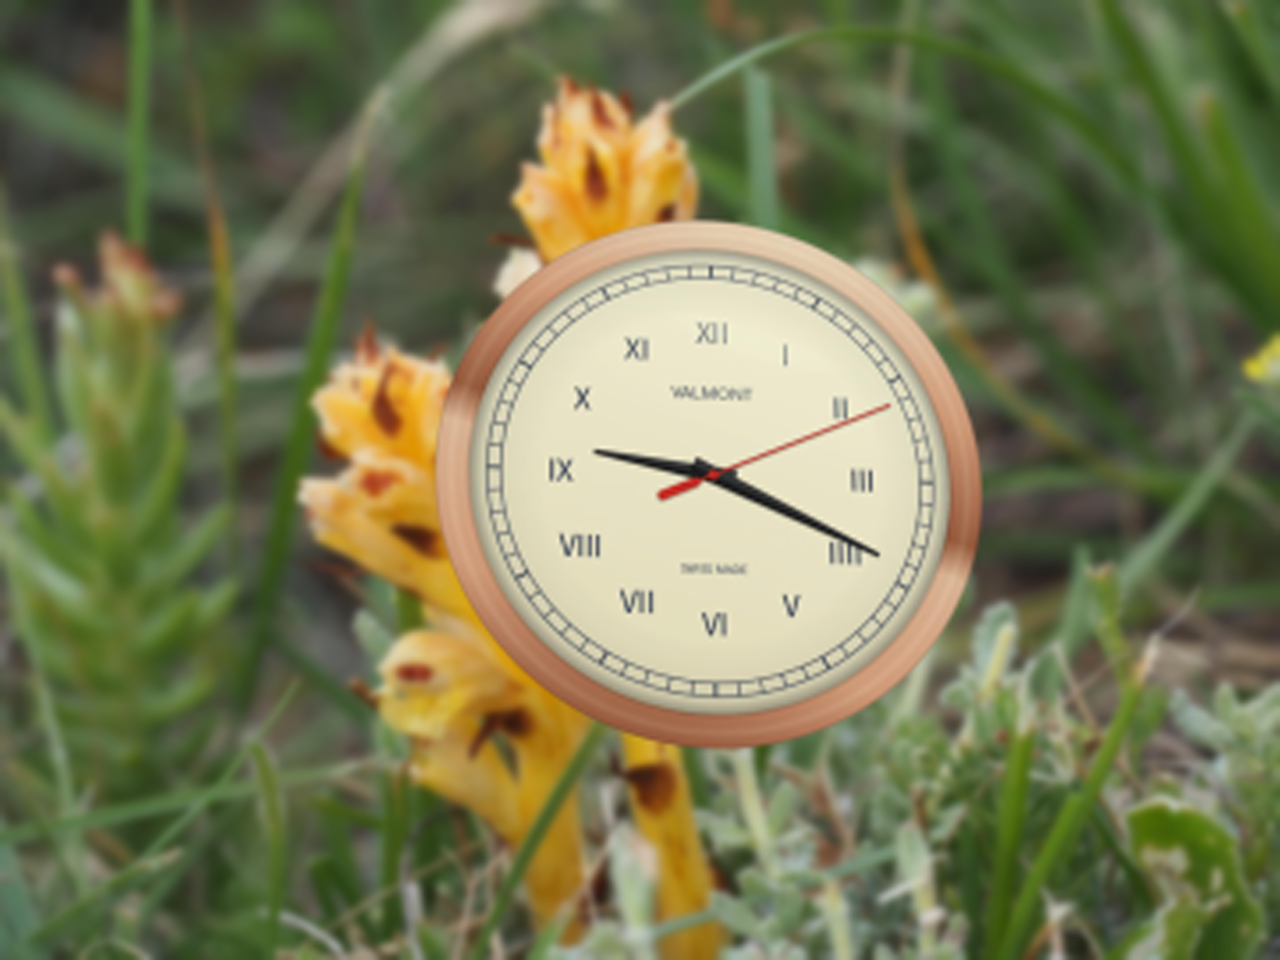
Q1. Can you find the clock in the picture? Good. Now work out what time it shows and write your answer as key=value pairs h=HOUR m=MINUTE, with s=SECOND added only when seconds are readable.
h=9 m=19 s=11
